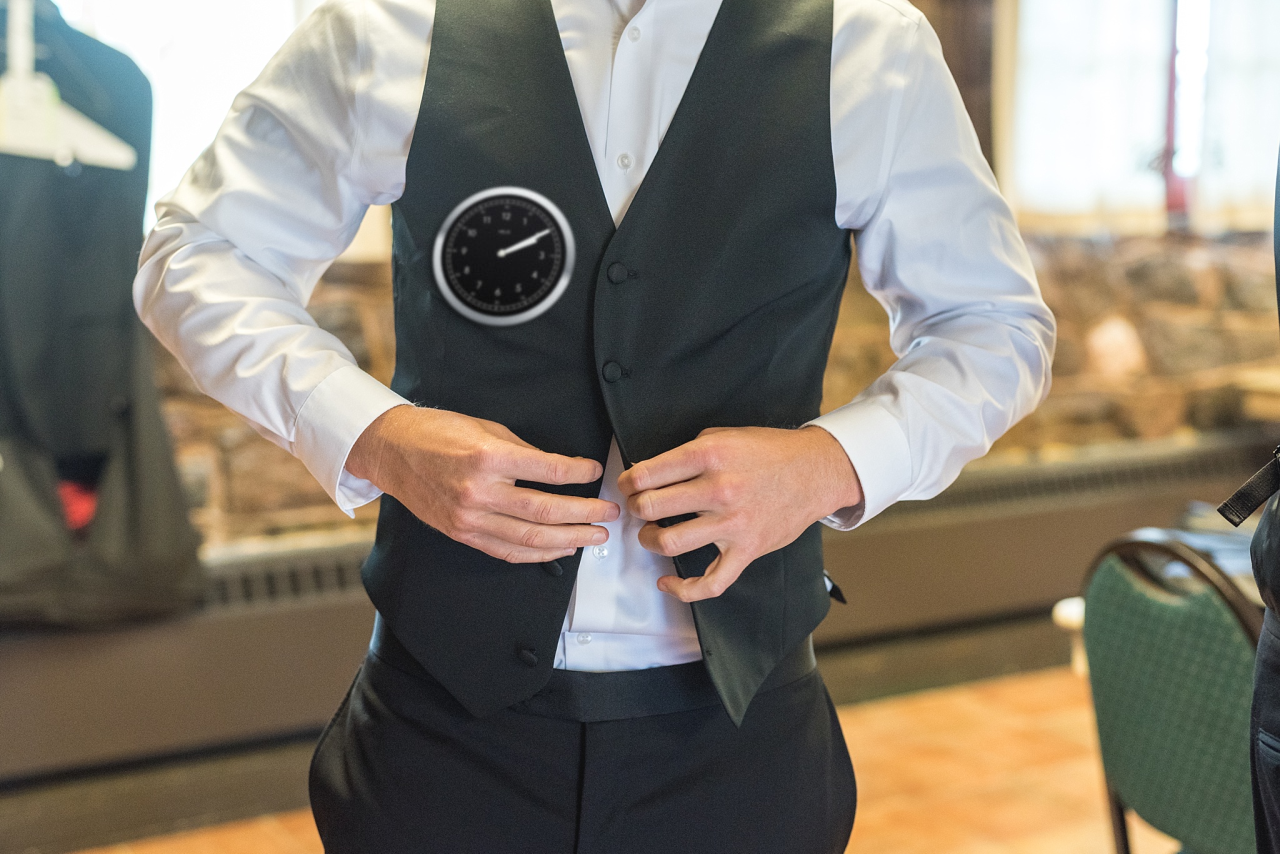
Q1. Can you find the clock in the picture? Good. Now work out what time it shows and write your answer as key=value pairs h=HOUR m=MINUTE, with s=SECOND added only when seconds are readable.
h=2 m=10
